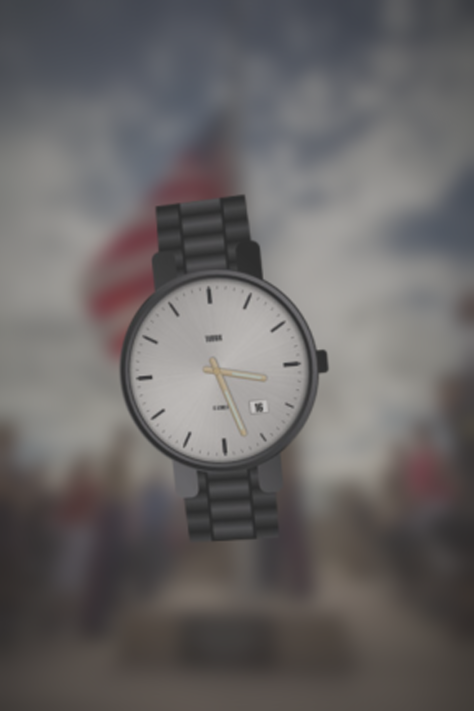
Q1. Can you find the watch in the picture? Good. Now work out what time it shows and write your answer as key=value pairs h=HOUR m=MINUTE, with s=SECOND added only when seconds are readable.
h=3 m=27
